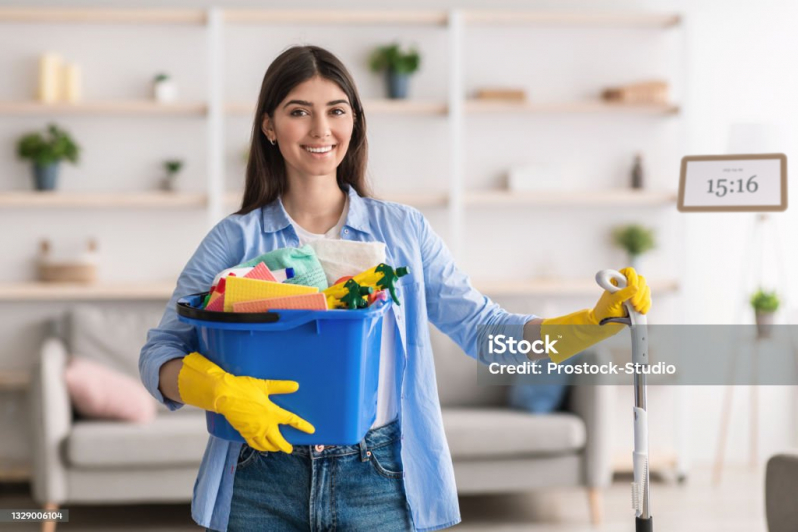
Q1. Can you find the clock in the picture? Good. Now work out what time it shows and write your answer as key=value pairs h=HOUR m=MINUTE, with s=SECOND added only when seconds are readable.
h=15 m=16
